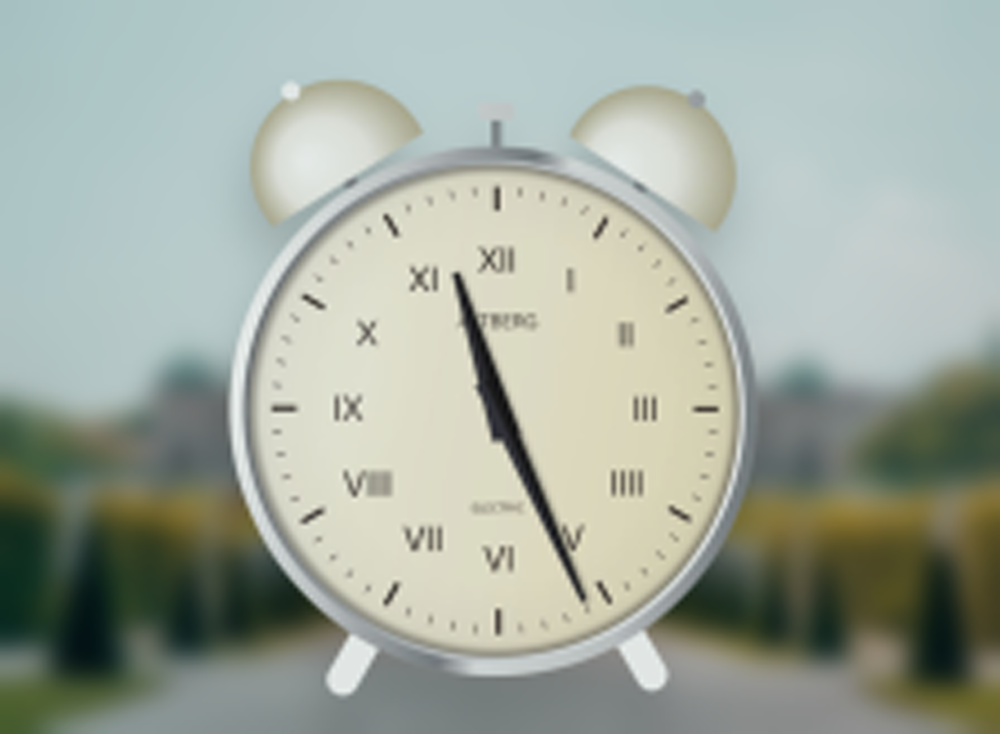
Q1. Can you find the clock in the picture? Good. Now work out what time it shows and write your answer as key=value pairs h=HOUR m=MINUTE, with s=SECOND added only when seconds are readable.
h=11 m=26
